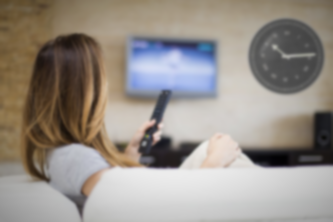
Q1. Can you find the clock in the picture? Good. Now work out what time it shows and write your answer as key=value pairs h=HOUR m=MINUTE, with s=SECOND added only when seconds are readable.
h=10 m=14
